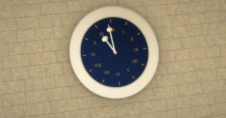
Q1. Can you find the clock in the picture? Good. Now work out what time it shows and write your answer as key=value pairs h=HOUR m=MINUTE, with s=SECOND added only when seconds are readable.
h=10 m=59
